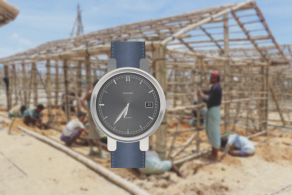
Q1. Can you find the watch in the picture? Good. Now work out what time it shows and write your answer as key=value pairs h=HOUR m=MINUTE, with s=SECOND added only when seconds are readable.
h=6 m=36
